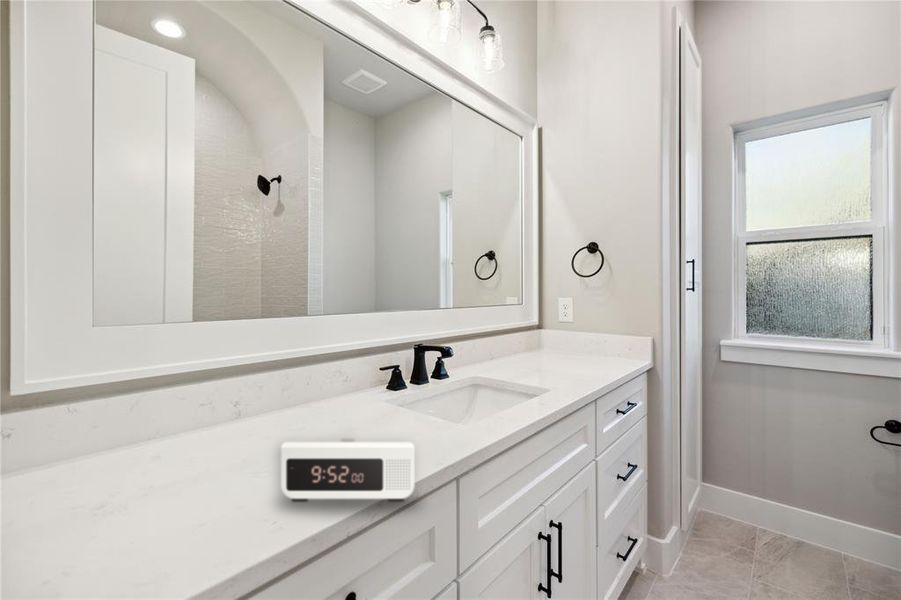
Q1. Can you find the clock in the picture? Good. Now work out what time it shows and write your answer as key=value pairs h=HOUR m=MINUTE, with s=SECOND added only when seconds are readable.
h=9 m=52
